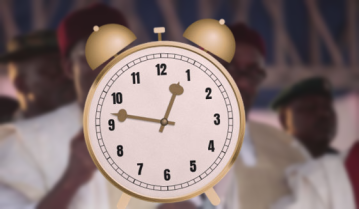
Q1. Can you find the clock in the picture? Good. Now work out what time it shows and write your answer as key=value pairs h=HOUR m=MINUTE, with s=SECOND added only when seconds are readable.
h=12 m=47
